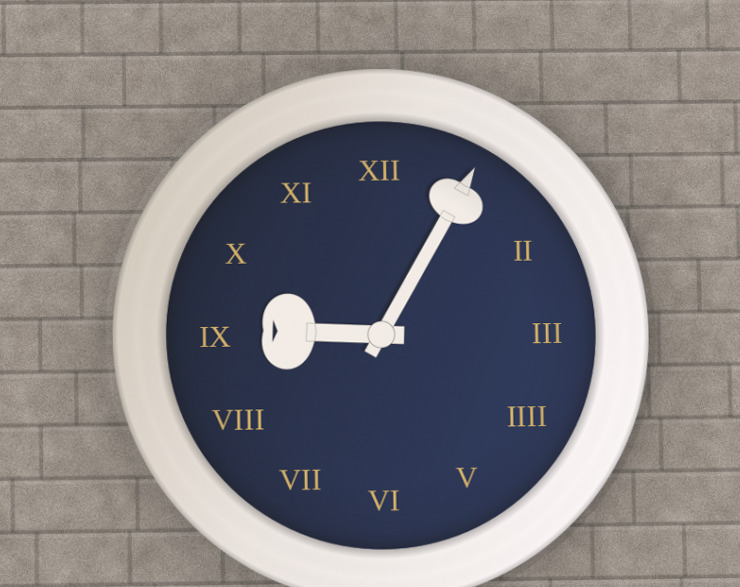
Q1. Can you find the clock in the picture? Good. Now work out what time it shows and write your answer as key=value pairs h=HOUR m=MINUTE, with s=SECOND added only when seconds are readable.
h=9 m=5
